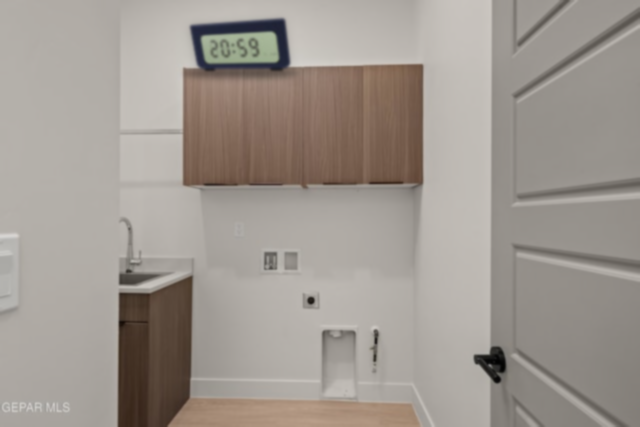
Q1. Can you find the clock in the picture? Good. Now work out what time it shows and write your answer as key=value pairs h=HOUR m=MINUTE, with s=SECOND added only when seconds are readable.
h=20 m=59
